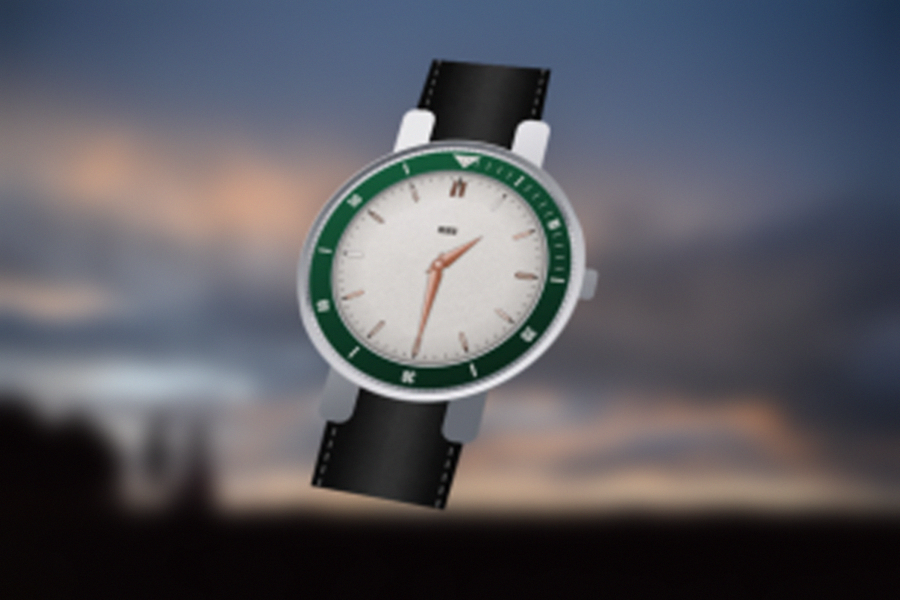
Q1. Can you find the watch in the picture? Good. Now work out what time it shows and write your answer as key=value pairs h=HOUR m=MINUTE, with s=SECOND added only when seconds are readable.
h=1 m=30
